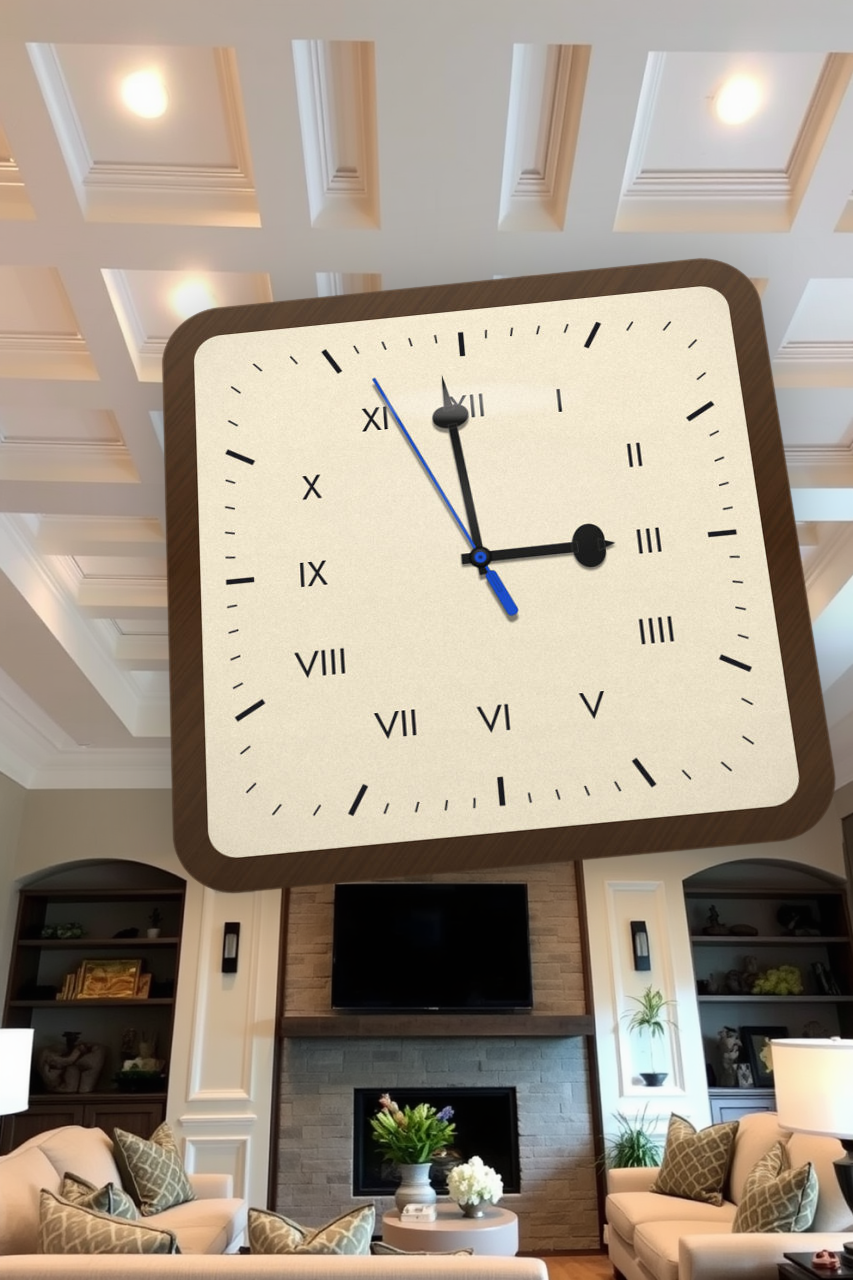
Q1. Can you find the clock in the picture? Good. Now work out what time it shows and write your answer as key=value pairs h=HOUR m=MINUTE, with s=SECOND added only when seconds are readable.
h=2 m=58 s=56
